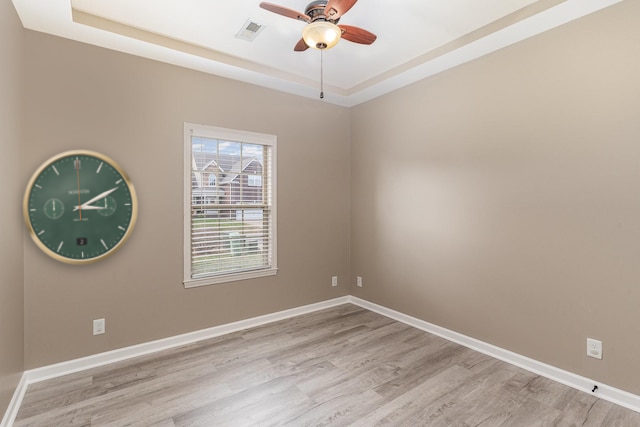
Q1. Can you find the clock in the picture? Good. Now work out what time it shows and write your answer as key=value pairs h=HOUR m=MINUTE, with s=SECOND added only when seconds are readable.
h=3 m=11
